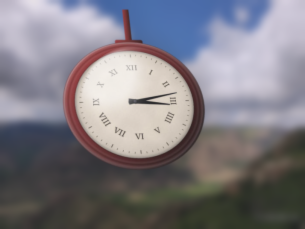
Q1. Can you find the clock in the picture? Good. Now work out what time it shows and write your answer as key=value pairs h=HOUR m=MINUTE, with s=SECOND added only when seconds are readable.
h=3 m=13
